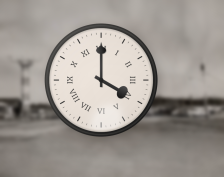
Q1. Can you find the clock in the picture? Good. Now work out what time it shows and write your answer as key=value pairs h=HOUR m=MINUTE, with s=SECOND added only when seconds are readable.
h=4 m=0
